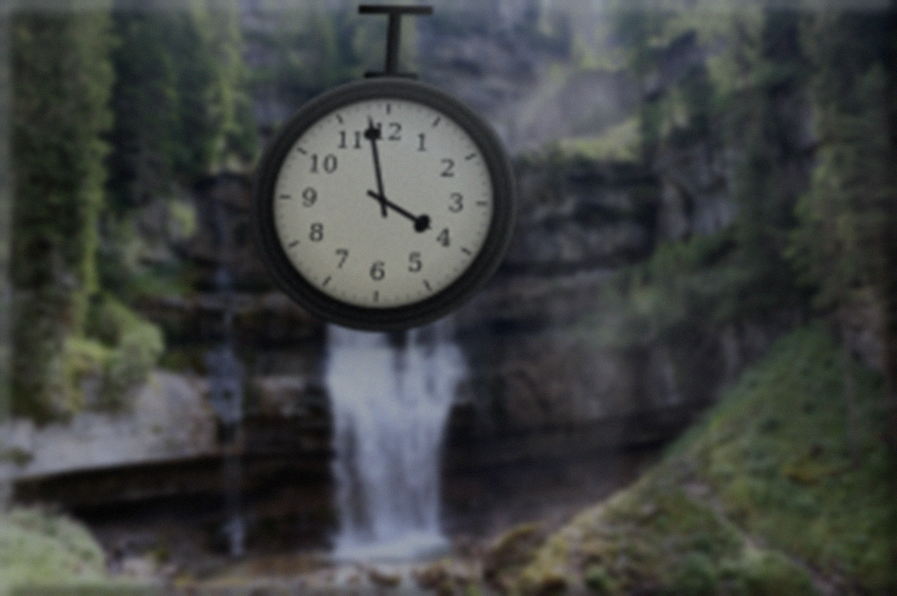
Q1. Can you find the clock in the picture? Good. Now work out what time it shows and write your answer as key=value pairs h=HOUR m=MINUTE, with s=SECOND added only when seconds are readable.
h=3 m=58
